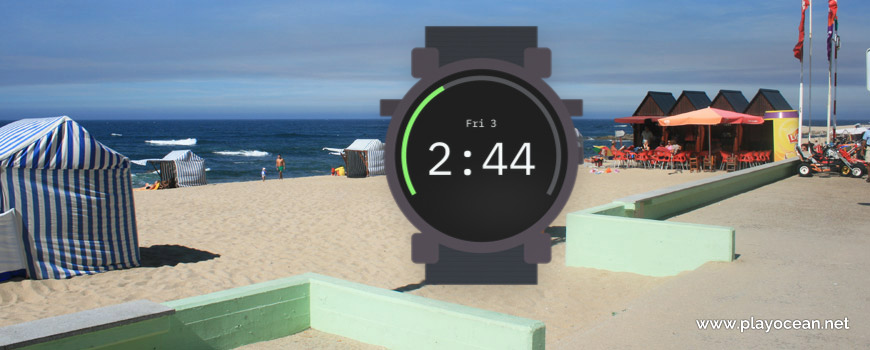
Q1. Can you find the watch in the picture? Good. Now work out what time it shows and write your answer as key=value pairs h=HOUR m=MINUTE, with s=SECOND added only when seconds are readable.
h=2 m=44
